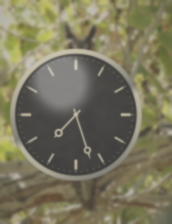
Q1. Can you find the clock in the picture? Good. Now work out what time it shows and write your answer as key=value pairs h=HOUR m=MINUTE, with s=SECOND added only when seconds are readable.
h=7 m=27
